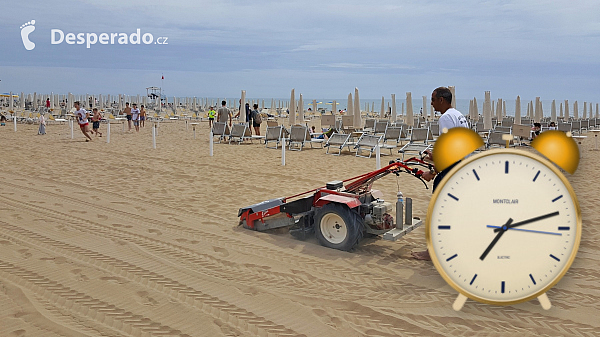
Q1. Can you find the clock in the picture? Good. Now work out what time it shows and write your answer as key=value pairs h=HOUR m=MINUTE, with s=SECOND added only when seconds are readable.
h=7 m=12 s=16
